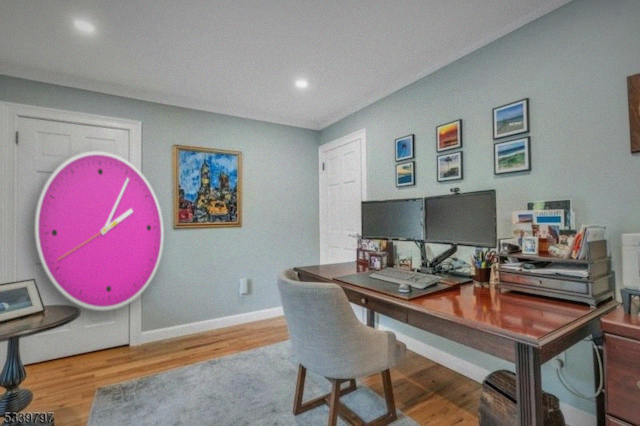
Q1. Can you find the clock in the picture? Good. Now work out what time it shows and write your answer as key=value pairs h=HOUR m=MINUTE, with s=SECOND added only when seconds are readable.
h=2 m=5 s=41
